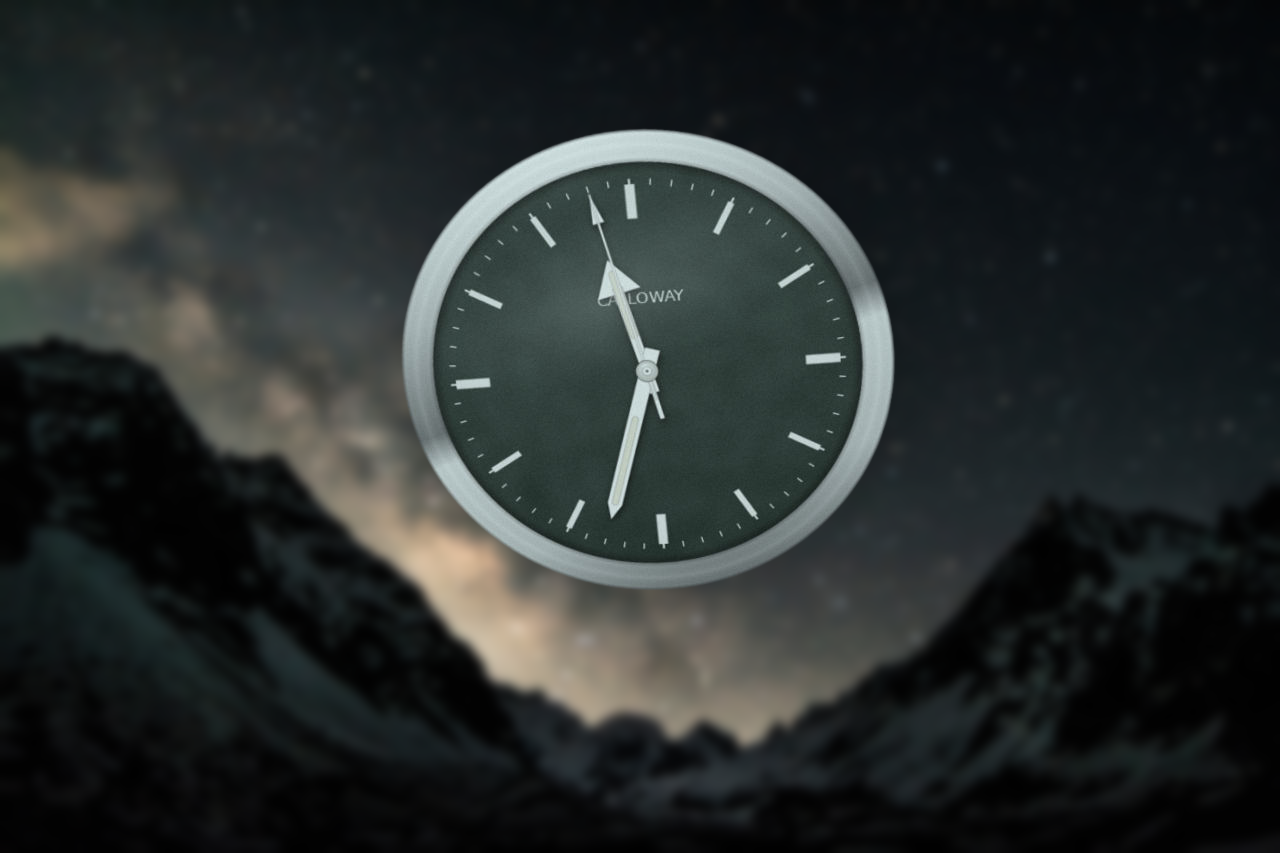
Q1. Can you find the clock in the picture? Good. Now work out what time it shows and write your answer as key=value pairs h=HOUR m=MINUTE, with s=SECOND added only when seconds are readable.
h=11 m=32 s=58
